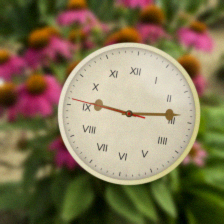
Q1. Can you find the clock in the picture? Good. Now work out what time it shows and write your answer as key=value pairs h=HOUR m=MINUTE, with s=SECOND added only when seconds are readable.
h=9 m=13 s=46
